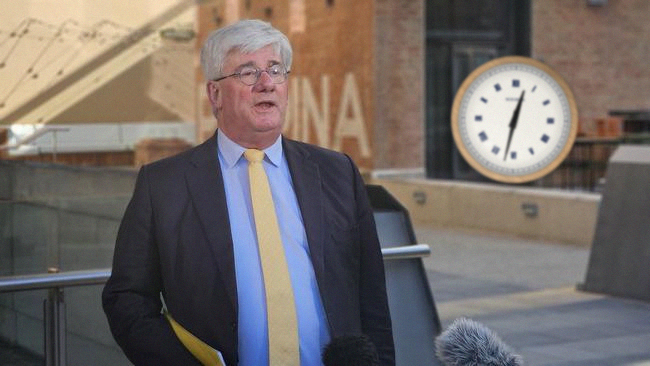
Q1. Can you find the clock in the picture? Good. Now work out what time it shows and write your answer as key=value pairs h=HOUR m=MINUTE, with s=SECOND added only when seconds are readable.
h=12 m=32
